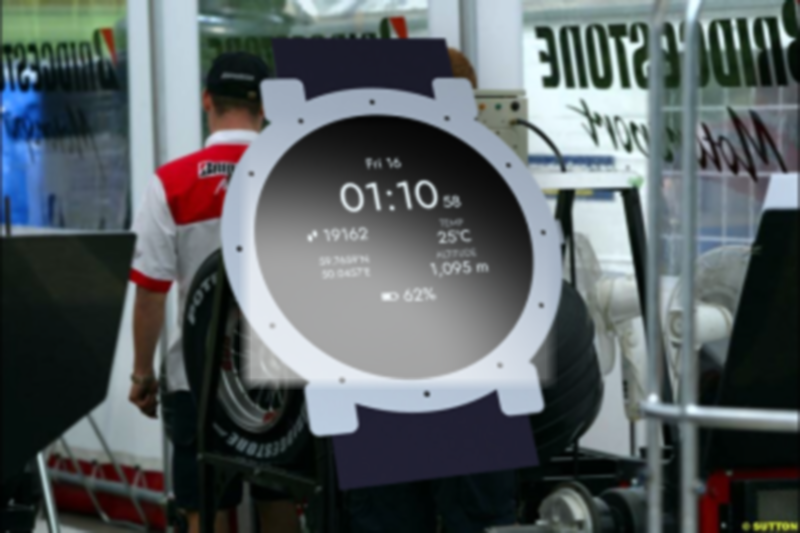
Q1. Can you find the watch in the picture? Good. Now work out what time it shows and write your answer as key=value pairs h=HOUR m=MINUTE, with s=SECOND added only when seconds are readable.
h=1 m=10
